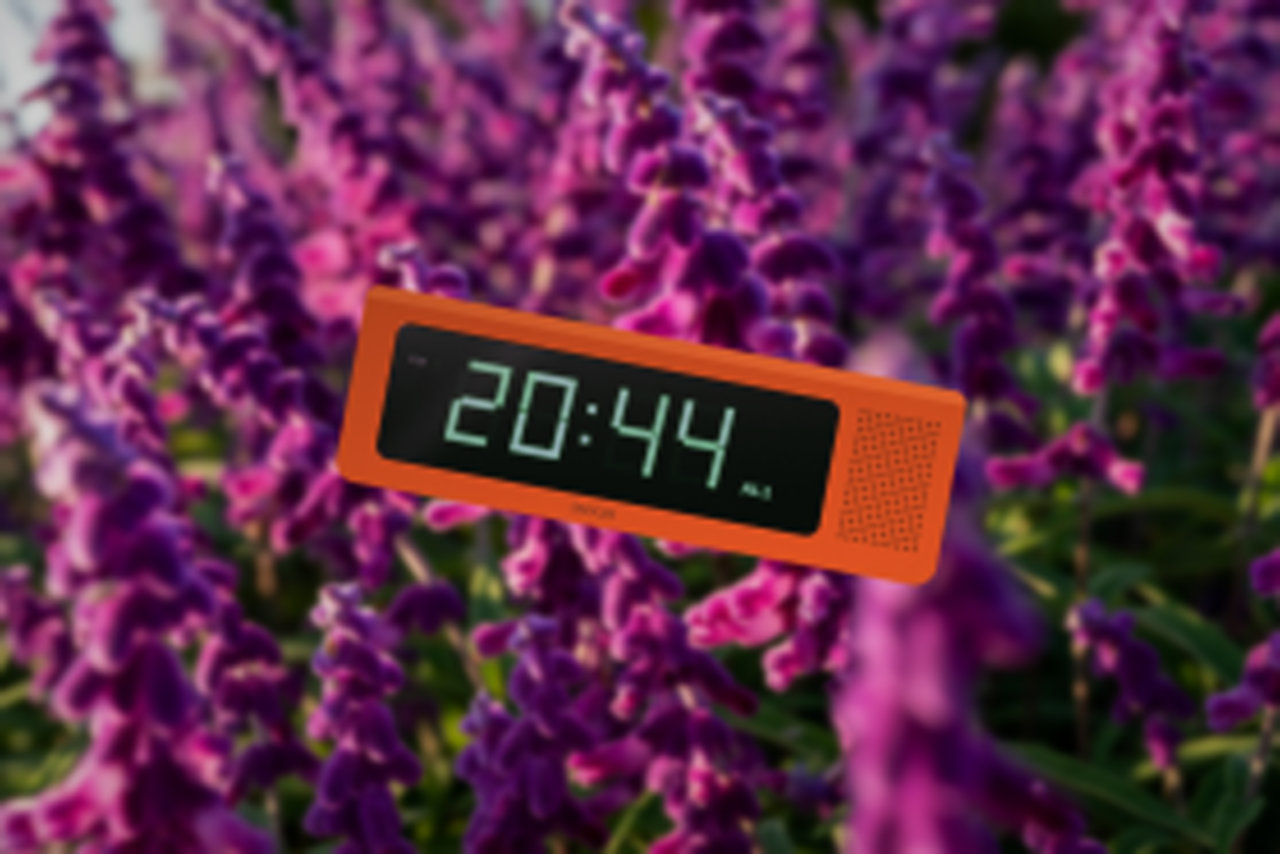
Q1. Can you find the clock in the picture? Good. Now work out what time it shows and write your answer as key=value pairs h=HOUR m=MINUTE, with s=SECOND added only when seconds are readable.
h=20 m=44
